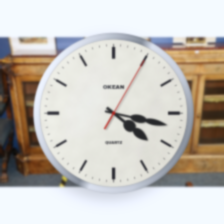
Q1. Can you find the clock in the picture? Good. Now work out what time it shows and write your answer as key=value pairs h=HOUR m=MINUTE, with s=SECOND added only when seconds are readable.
h=4 m=17 s=5
